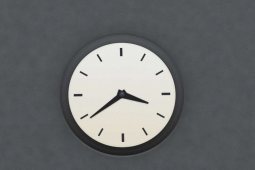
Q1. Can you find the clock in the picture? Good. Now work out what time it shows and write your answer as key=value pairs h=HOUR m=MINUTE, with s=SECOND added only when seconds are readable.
h=3 m=39
